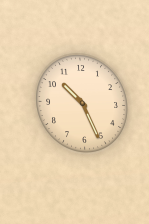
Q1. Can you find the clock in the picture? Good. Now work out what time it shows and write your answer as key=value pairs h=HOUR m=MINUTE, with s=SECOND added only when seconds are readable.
h=10 m=26
